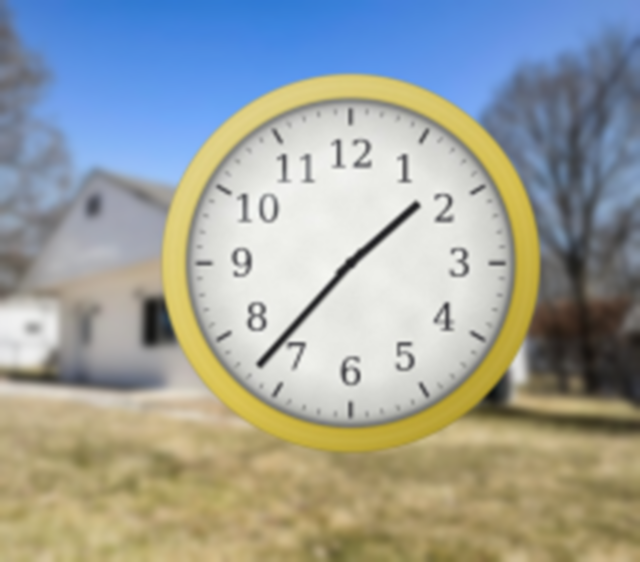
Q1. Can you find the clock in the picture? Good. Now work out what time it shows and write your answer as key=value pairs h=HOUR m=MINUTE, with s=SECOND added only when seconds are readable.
h=1 m=37
